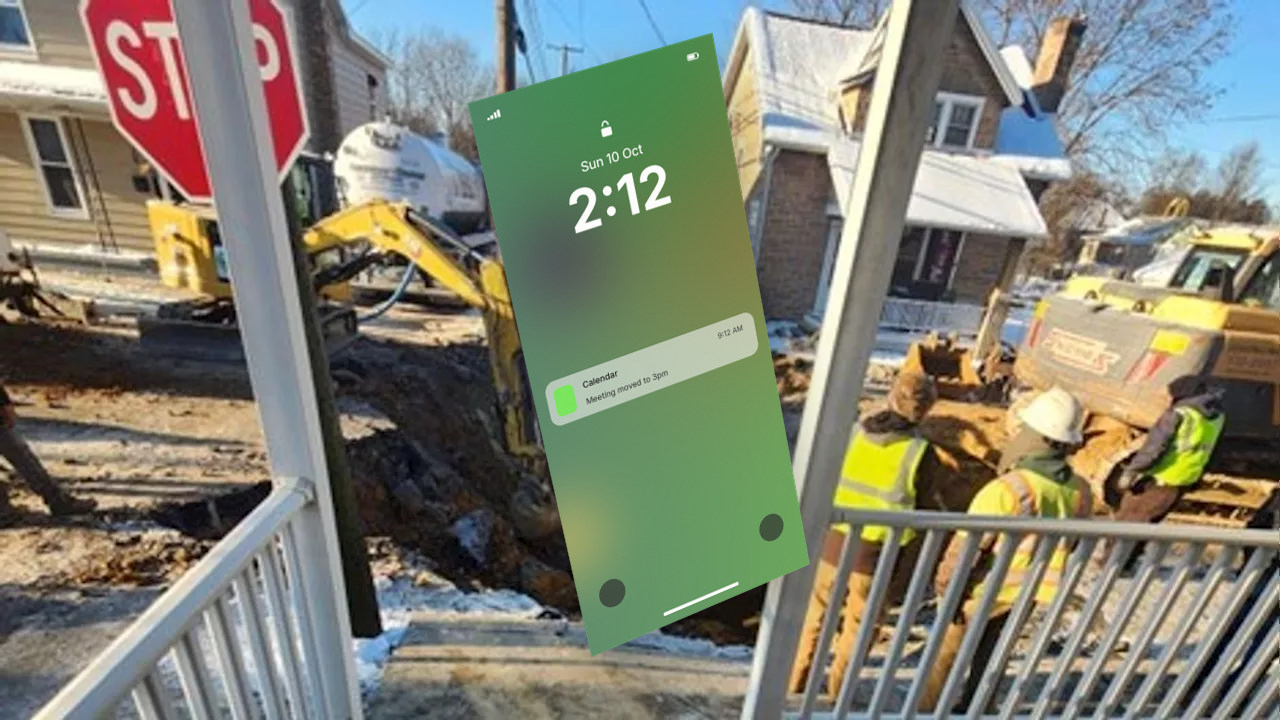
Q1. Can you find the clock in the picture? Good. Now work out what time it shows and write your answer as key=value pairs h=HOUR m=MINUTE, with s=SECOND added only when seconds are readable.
h=2 m=12
